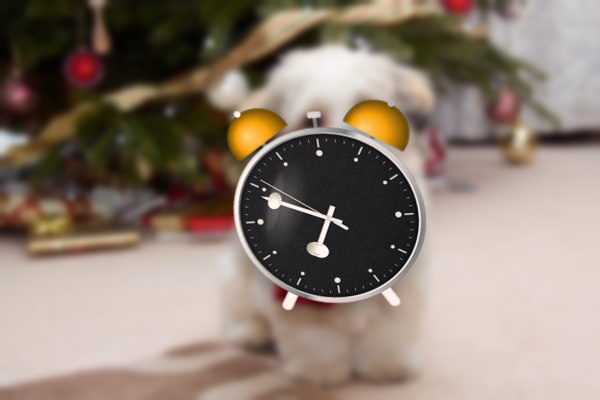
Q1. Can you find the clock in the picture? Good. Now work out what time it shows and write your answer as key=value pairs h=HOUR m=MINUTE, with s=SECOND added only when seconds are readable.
h=6 m=48 s=51
